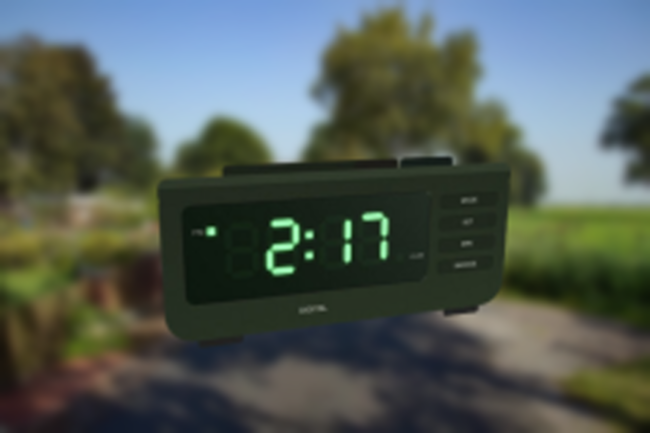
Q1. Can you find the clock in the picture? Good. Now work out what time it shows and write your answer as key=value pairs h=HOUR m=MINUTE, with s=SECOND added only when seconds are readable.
h=2 m=17
